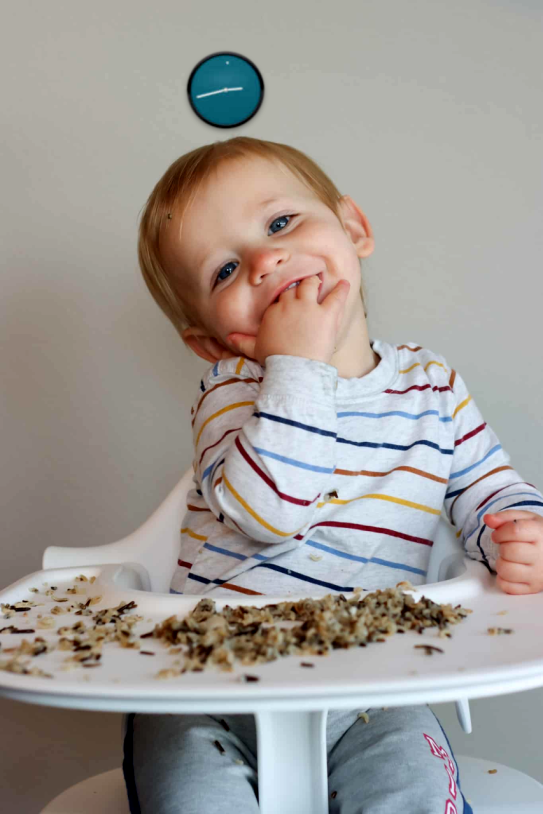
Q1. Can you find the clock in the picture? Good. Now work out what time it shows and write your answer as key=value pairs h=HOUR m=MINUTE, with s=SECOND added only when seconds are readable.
h=2 m=42
